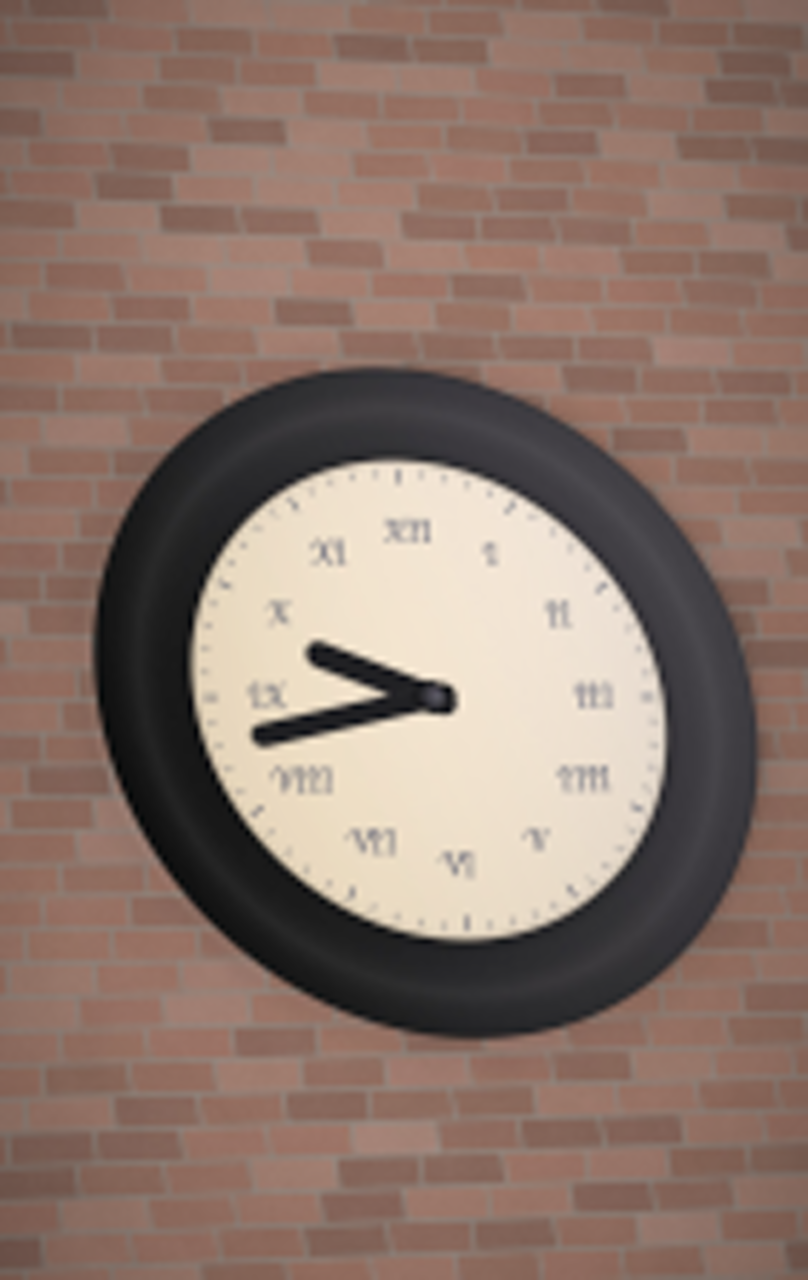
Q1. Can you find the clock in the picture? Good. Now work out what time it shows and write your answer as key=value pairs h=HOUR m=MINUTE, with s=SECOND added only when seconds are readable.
h=9 m=43
